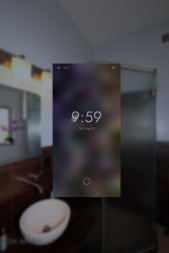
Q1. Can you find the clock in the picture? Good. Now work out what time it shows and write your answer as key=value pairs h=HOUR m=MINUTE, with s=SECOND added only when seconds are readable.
h=9 m=59
